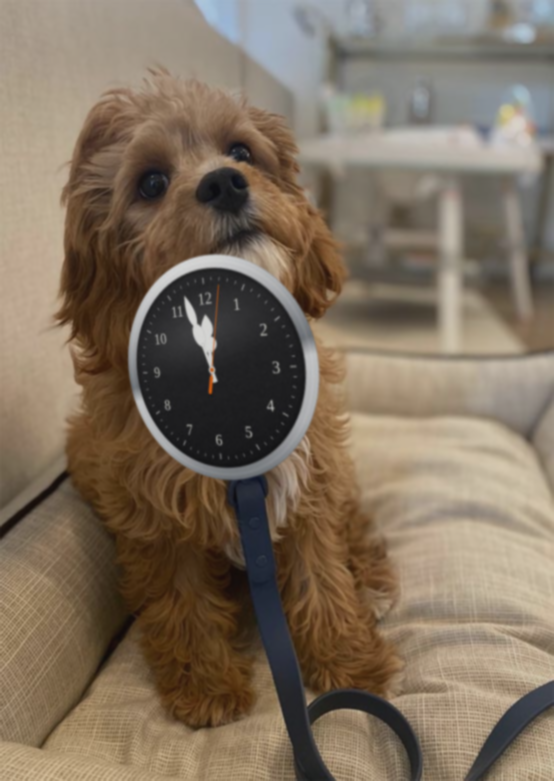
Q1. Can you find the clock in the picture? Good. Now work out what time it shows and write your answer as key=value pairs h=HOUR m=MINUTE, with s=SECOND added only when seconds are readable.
h=11 m=57 s=2
